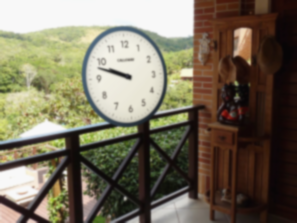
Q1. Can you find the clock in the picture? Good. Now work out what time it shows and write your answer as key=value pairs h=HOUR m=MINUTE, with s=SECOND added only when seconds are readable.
h=9 m=48
